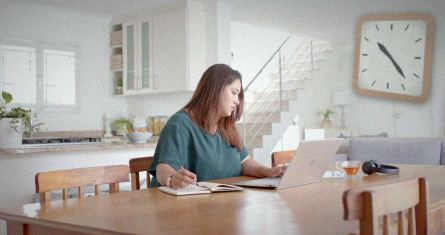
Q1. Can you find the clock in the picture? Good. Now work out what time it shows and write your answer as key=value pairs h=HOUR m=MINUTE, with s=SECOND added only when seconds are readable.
h=10 m=23
